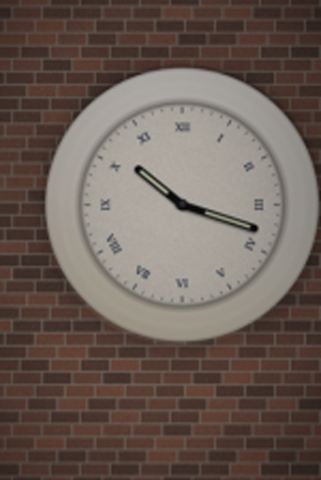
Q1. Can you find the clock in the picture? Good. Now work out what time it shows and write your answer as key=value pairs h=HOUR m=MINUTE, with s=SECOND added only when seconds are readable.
h=10 m=18
